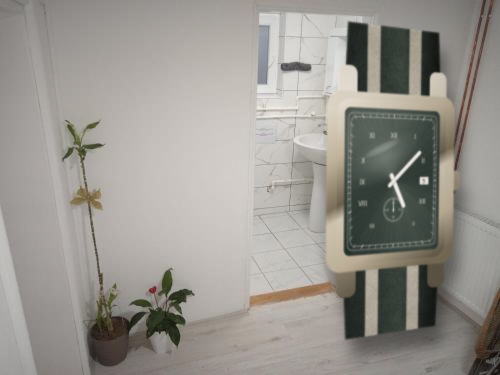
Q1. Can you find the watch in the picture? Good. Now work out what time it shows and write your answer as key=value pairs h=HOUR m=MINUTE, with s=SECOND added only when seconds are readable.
h=5 m=8
